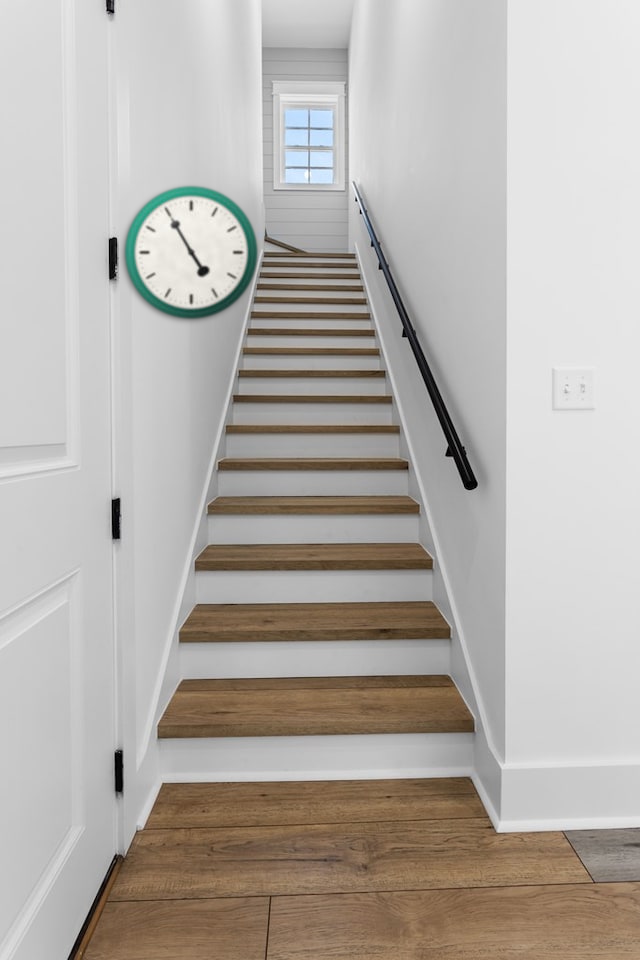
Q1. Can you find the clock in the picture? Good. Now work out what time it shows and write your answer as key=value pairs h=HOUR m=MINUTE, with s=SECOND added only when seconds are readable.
h=4 m=55
